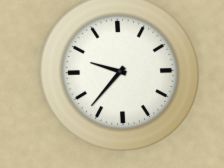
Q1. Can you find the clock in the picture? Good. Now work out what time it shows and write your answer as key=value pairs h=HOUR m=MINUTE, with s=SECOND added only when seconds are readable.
h=9 m=37
